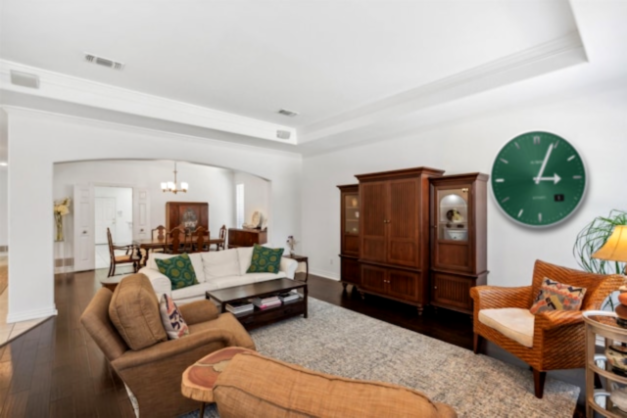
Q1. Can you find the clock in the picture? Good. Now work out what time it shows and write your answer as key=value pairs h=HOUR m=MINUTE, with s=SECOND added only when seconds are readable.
h=3 m=4
